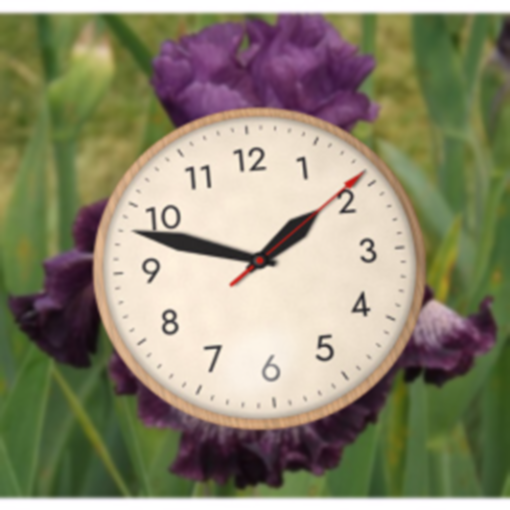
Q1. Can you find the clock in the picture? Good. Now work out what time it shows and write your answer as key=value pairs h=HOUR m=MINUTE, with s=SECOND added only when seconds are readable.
h=1 m=48 s=9
